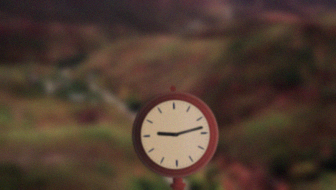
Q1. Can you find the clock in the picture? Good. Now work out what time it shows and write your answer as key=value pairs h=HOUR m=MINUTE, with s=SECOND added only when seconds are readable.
h=9 m=13
